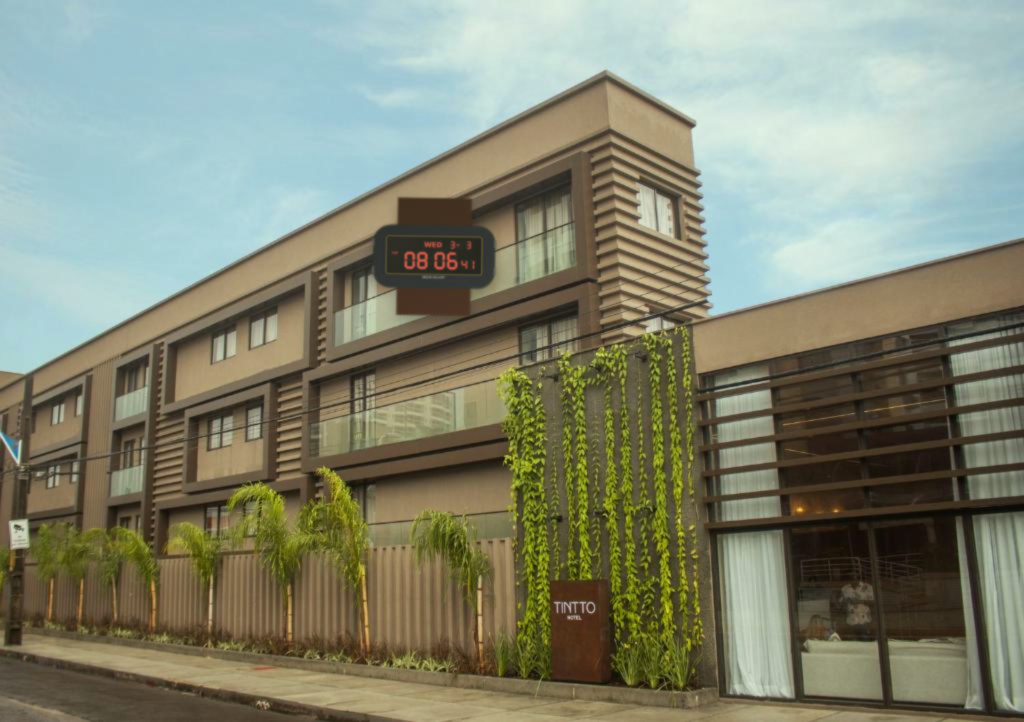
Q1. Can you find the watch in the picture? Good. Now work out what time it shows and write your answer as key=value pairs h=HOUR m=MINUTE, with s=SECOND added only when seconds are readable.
h=8 m=6
